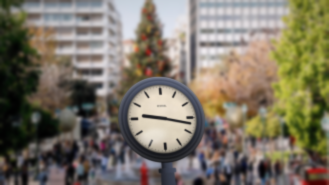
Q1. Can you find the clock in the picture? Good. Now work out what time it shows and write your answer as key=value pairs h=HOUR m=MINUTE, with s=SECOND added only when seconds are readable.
h=9 m=17
